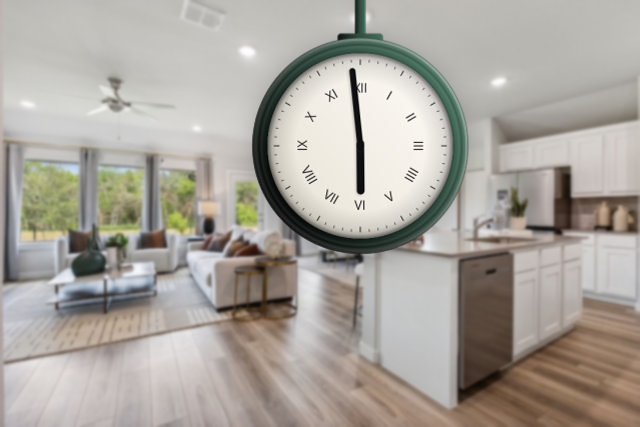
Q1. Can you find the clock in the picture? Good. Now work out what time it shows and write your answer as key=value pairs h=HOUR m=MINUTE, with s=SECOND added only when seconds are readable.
h=5 m=59
